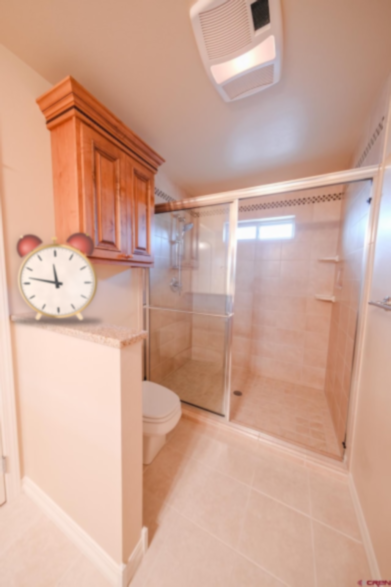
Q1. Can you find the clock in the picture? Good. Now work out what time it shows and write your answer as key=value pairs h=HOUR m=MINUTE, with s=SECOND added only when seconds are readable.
h=11 m=47
